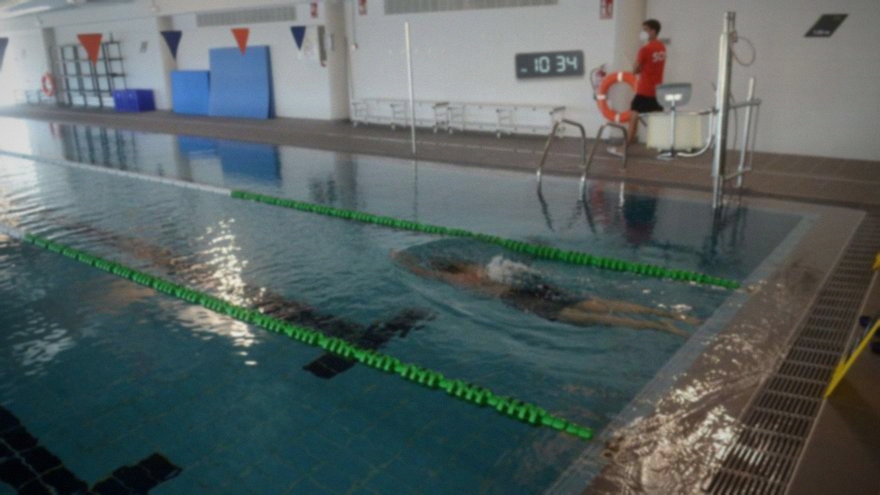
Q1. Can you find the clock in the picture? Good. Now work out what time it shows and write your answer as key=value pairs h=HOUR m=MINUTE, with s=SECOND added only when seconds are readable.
h=10 m=34
